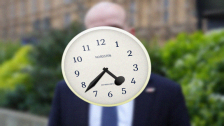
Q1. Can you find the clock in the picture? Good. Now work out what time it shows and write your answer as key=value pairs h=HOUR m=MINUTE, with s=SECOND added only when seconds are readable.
h=4 m=38
